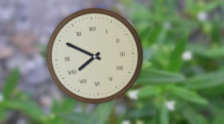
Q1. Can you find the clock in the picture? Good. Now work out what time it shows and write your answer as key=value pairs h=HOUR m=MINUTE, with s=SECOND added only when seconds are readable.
h=7 m=50
